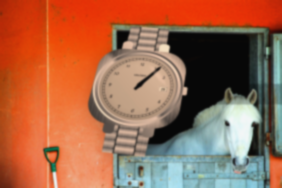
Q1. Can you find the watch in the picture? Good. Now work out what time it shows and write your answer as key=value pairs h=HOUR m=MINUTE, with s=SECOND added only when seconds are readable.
h=1 m=6
